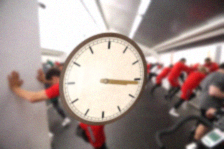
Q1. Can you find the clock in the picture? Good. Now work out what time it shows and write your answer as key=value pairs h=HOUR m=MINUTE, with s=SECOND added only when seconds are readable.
h=3 m=16
